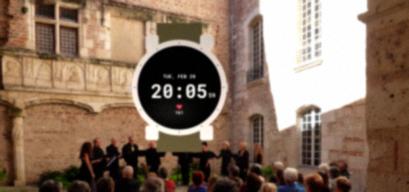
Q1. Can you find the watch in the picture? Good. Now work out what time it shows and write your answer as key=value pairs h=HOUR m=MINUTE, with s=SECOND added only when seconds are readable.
h=20 m=5
